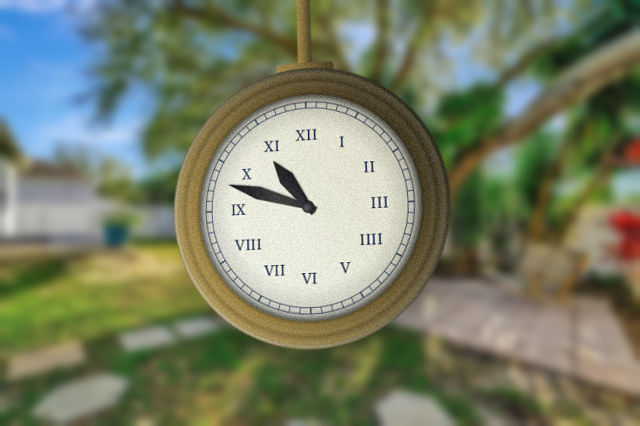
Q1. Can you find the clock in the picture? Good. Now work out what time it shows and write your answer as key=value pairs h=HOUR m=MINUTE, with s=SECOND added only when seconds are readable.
h=10 m=48
